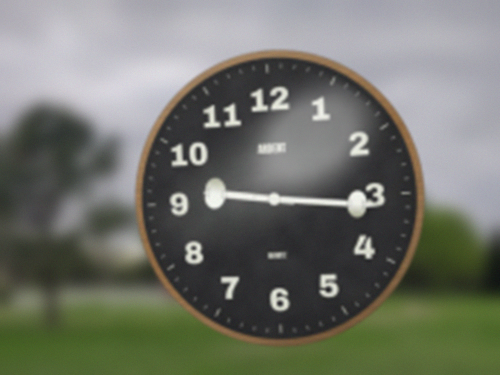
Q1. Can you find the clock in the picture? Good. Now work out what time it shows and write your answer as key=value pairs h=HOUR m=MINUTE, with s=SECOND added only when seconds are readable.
h=9 m=16
